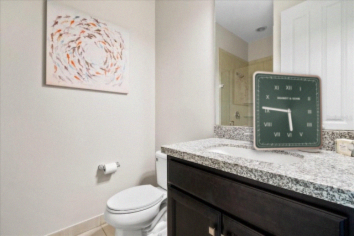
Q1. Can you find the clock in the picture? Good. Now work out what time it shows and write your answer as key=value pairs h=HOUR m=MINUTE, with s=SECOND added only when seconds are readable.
h=5 m=46
